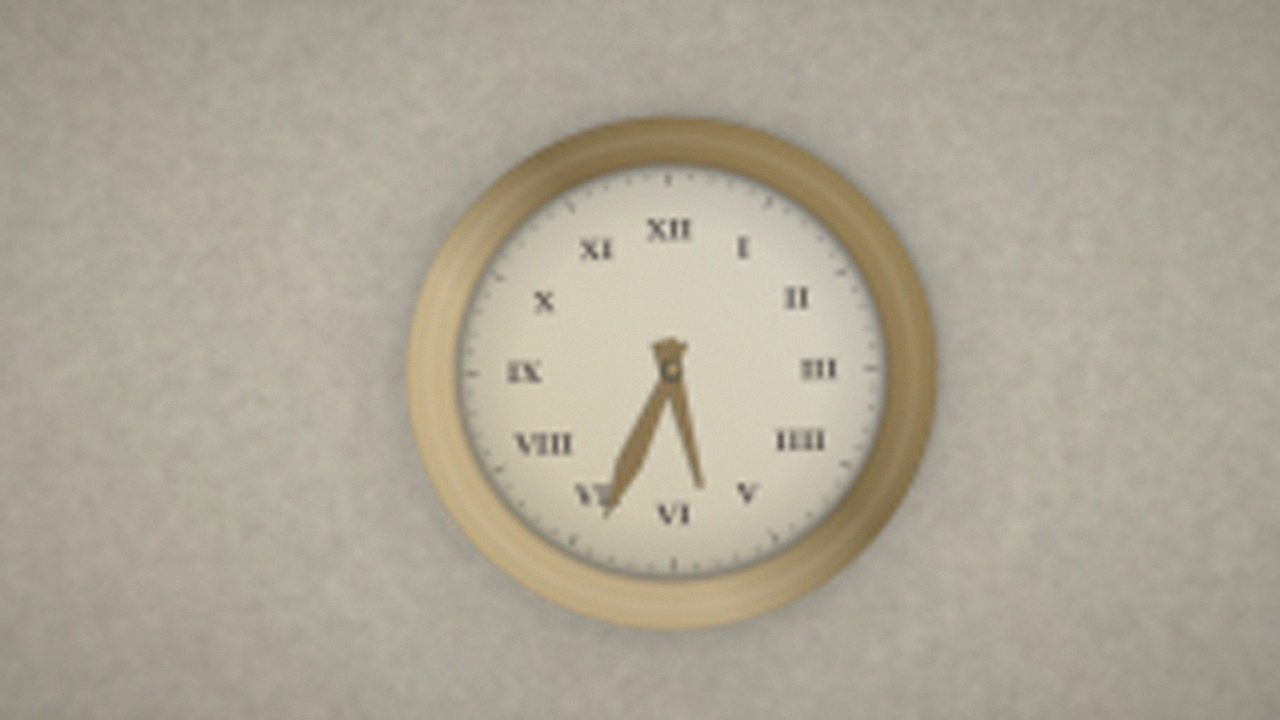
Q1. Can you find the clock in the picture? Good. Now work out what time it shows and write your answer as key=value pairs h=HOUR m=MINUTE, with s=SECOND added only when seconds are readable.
h=5 m=34
